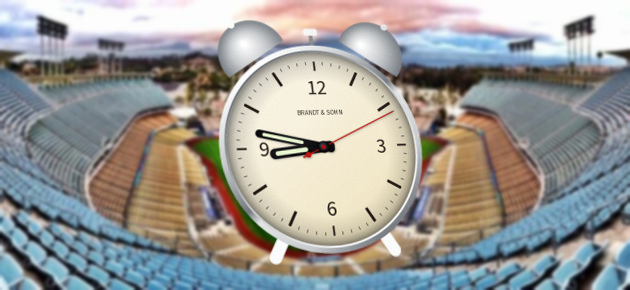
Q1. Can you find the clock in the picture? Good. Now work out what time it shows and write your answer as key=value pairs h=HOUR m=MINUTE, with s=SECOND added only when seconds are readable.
h=8 m=47 s=11
